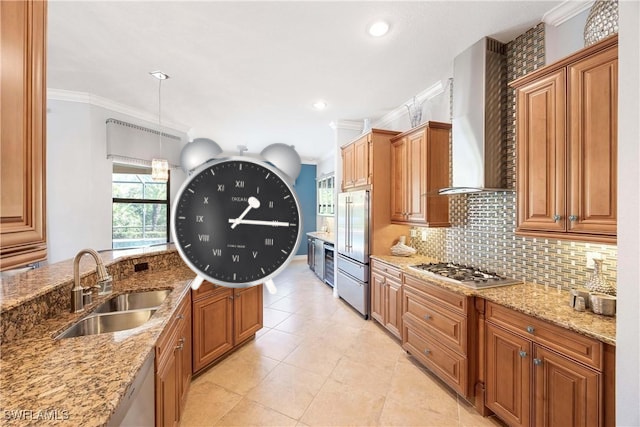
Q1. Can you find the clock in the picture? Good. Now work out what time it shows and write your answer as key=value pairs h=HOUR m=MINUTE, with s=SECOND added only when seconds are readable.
h=1 m=15
